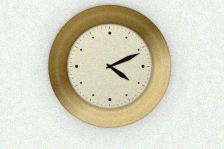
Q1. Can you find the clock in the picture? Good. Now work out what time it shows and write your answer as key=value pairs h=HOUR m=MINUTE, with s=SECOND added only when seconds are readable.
h=4 m=11
